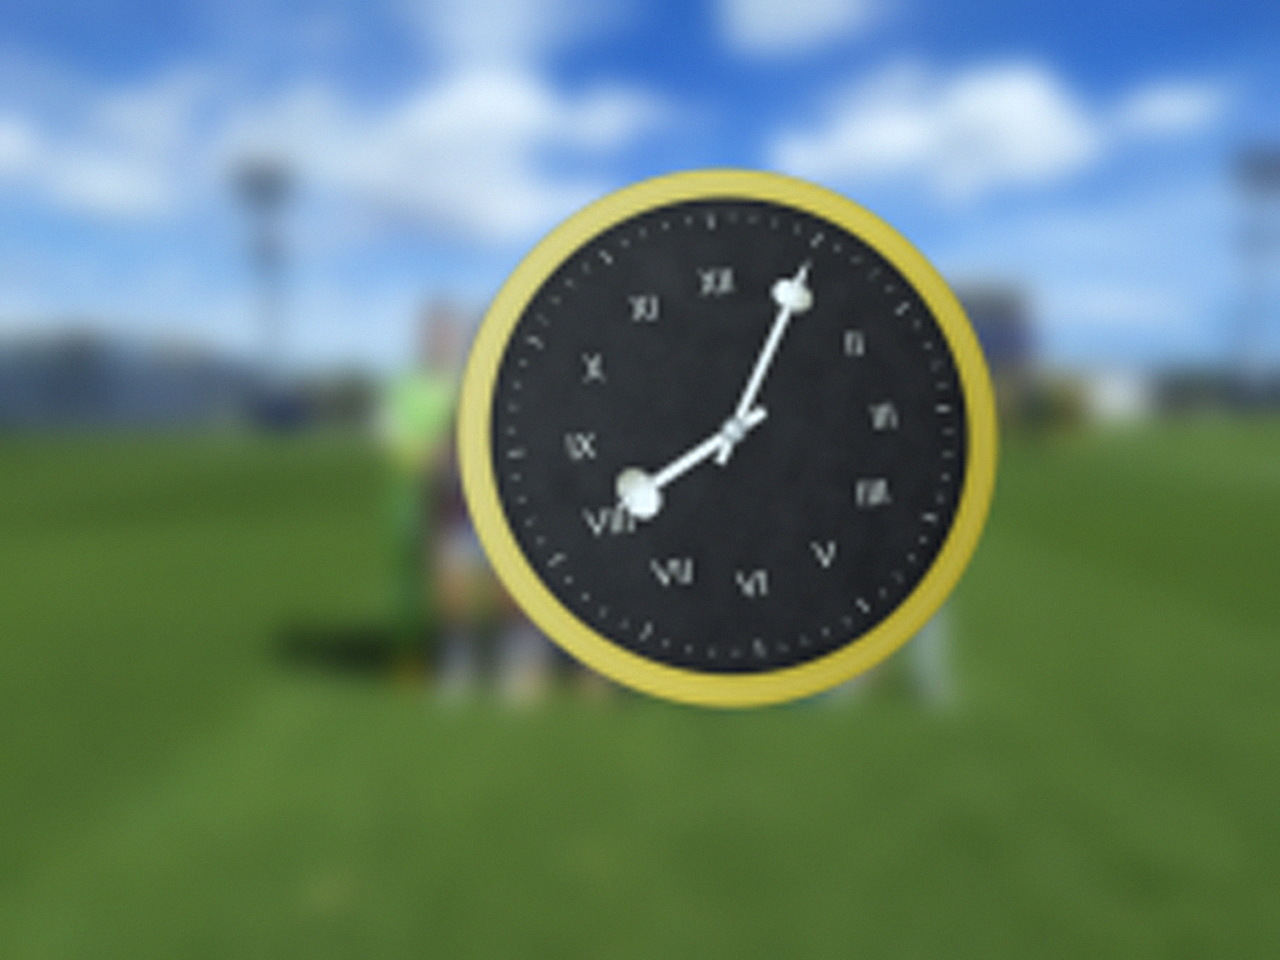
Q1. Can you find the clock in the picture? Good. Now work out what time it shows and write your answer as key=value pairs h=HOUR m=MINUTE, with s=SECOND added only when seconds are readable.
h=8 m=5
